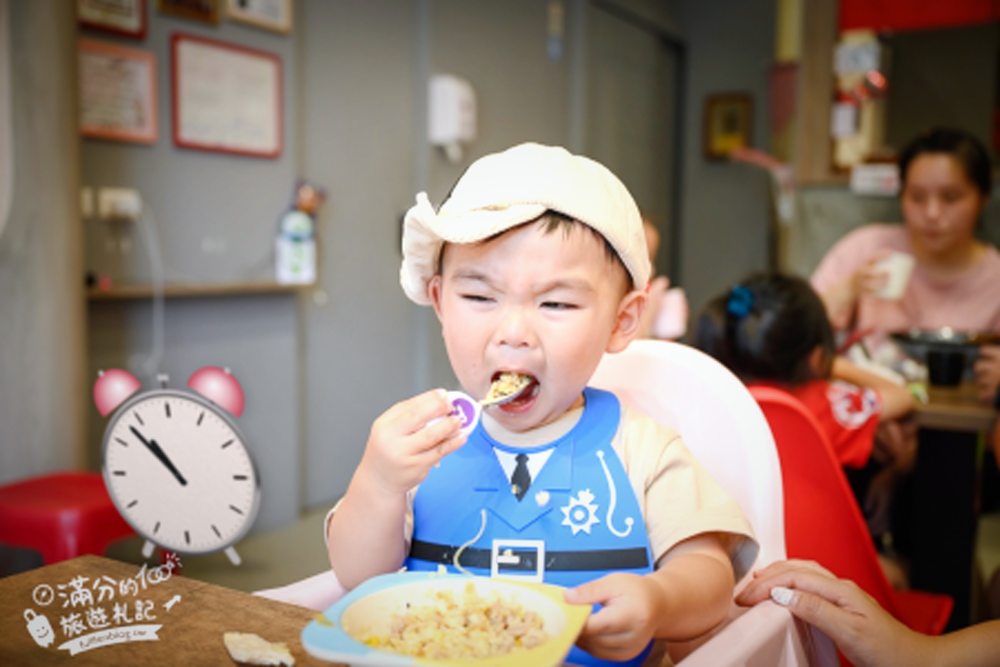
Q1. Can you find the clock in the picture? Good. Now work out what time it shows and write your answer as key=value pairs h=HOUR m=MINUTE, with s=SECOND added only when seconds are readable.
h=10 m=53
